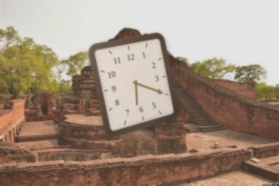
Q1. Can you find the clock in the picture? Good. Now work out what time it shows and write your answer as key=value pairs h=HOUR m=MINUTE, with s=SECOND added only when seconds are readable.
h=6 m=20
